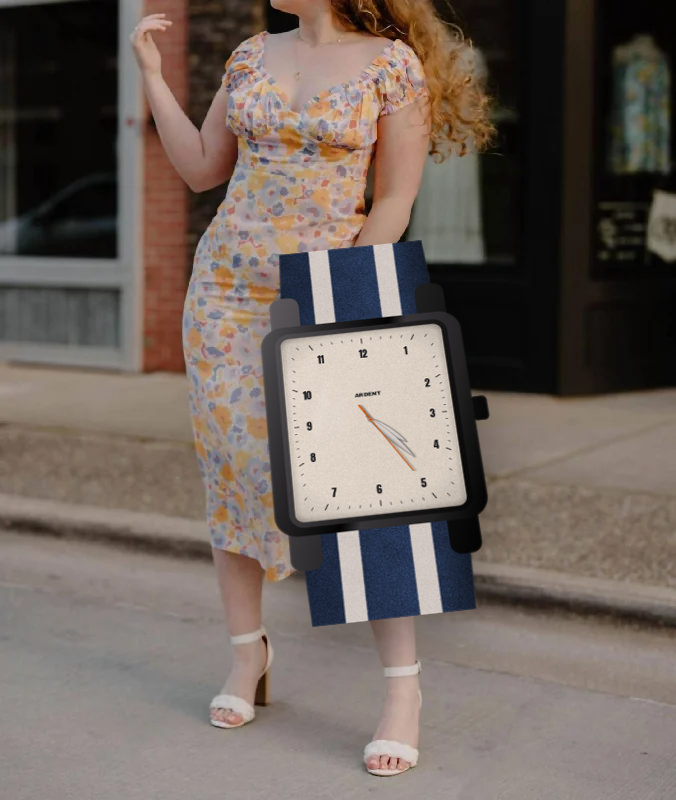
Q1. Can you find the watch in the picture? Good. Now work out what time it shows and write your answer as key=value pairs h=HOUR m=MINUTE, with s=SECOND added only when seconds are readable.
h=4 m=23 s=25
